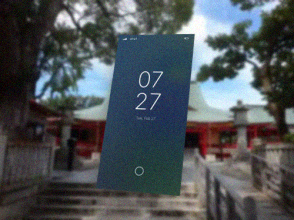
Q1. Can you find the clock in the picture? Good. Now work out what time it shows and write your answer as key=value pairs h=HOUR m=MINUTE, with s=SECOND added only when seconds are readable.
h=7 m=27
